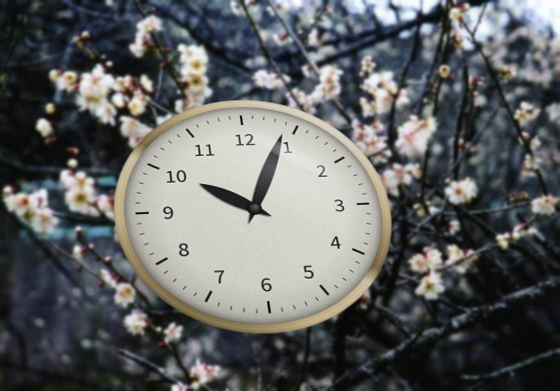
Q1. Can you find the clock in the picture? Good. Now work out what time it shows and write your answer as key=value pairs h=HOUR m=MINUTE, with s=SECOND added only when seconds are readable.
h=10 m=4
